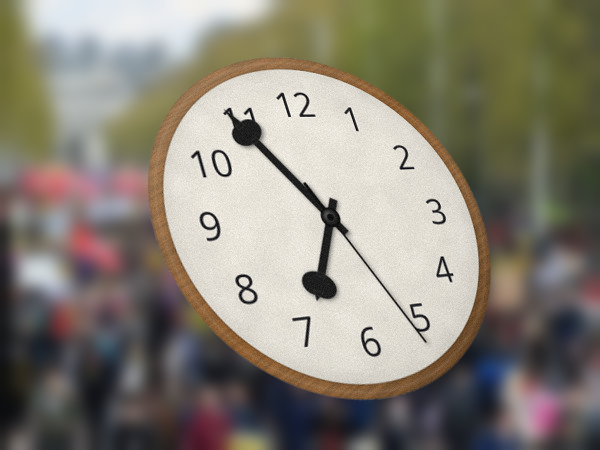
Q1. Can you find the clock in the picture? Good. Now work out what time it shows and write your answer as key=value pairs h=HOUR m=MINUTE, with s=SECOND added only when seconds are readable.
h=6 m=54 s=26
